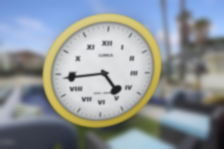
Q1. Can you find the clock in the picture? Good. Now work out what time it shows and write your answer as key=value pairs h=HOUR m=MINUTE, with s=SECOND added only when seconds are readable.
h=4 m=44
